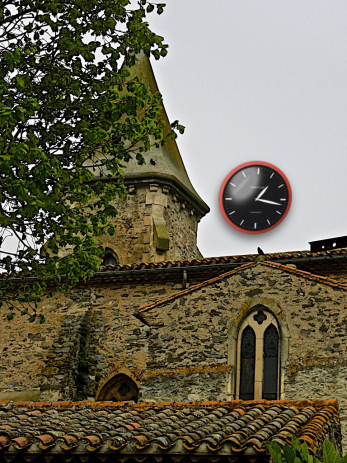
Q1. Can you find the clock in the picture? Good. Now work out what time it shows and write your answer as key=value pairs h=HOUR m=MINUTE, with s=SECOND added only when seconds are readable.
h=1 m=17
